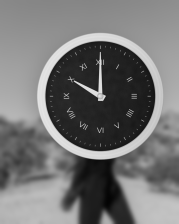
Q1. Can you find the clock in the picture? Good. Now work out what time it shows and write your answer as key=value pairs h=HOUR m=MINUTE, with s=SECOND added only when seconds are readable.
h=10 m=0
